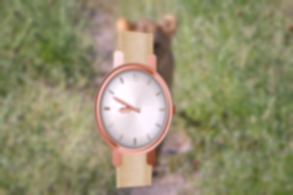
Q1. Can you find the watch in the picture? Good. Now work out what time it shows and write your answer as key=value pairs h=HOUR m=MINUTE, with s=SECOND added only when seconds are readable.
h=8 m=49
